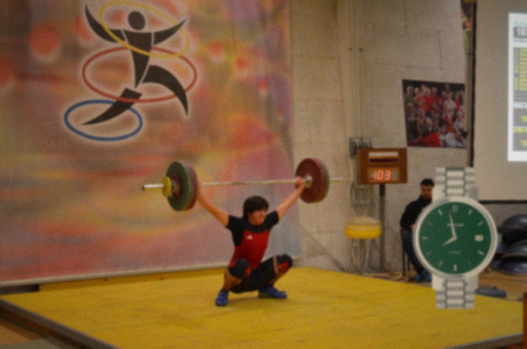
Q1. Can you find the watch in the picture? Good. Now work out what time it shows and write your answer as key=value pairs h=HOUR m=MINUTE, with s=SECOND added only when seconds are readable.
h=7 m=58
